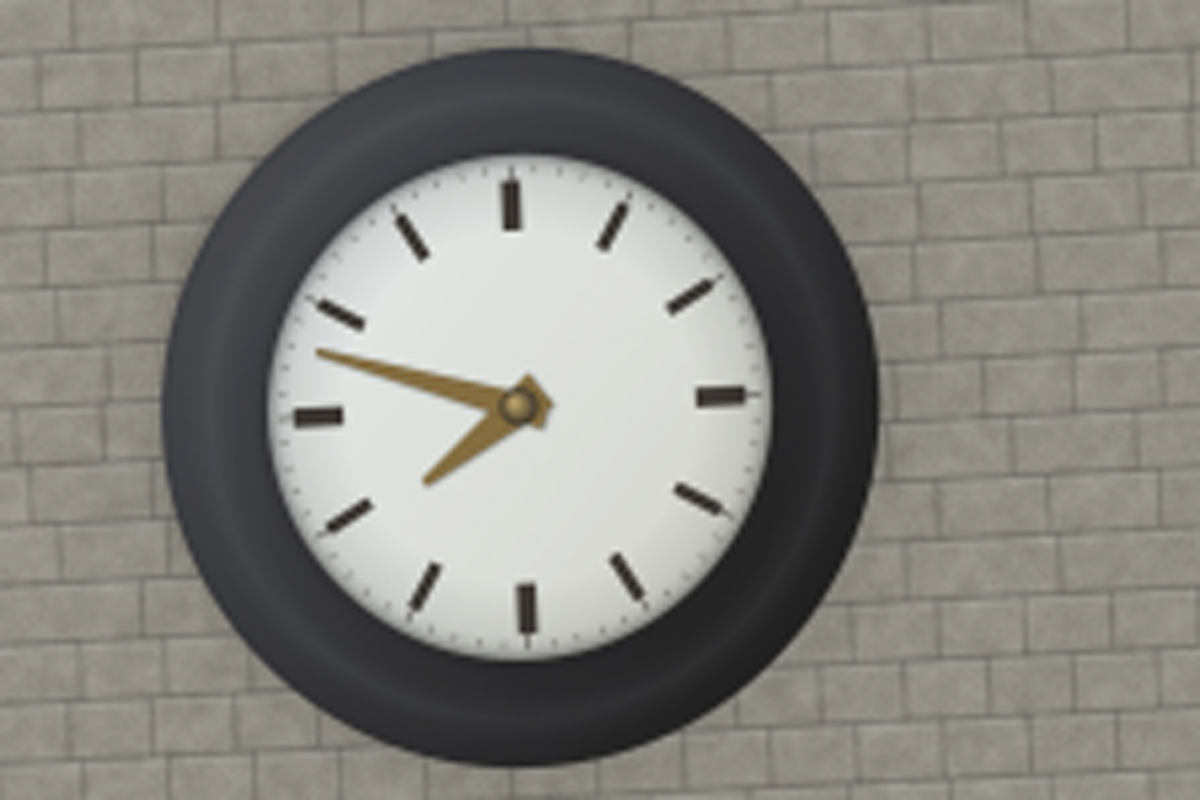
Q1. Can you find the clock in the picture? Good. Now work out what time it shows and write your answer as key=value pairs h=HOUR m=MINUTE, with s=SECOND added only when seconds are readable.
h=7 m=48
